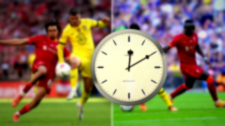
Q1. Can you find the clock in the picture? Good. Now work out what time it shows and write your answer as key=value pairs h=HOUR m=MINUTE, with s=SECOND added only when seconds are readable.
h=12 m=10
